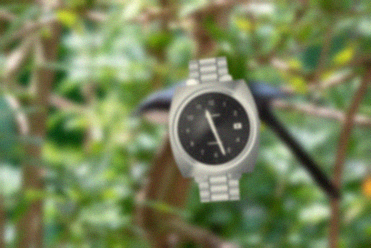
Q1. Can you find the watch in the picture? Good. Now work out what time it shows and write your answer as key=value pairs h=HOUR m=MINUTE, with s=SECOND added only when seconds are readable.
h=11 m=27
